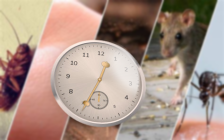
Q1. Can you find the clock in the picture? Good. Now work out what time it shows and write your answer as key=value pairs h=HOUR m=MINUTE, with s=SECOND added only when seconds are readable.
h=12 m=34
